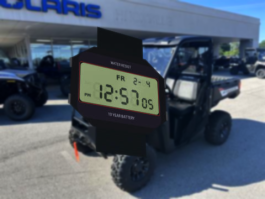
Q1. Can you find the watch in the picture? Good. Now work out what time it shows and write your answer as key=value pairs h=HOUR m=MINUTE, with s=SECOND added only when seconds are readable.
h=12 m=57 s=5
